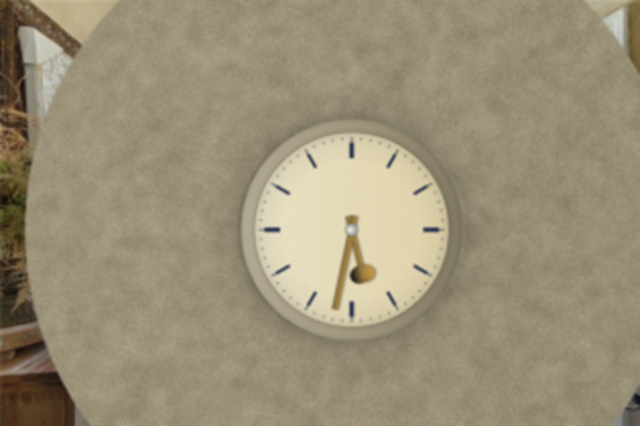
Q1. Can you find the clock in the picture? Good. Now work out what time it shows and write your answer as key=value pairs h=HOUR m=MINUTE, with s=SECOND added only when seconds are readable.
h=5 m=32
